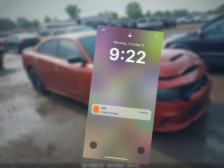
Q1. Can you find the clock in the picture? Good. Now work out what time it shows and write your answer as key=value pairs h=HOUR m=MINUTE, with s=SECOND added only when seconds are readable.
h=9 m=22
